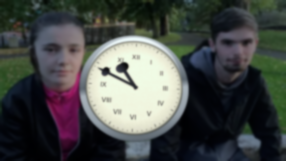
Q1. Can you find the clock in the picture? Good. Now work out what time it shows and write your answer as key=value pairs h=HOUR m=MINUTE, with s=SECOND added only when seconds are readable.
h=10 m=49
